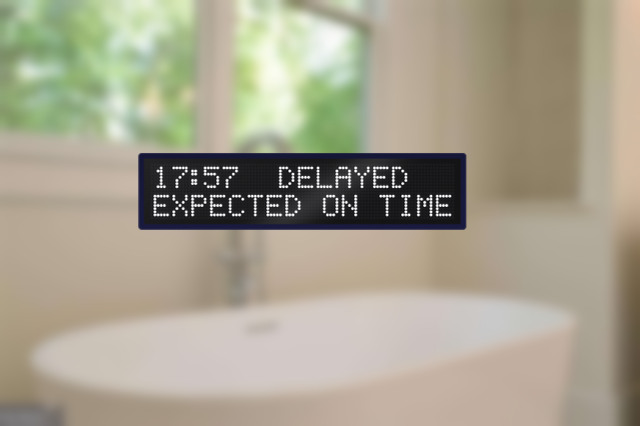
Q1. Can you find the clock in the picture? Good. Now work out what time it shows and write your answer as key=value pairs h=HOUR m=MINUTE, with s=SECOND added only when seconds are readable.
h=17 m=57
